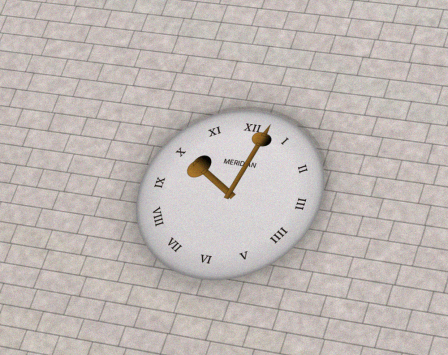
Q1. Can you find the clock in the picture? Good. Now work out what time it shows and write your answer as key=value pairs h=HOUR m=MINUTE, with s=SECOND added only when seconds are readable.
h=10 m=2
